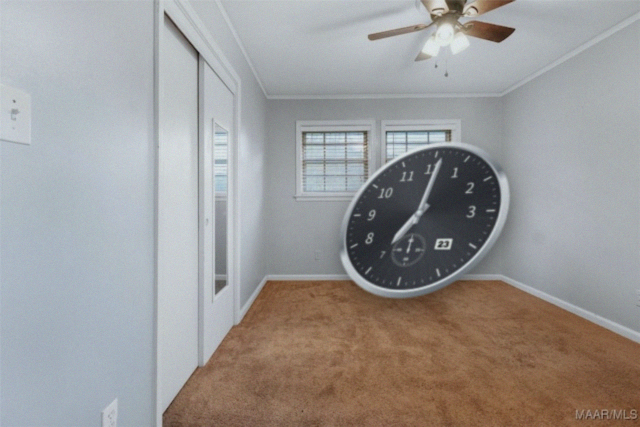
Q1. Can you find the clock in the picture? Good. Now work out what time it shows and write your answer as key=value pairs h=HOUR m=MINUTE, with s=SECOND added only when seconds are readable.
h=7 m=1
